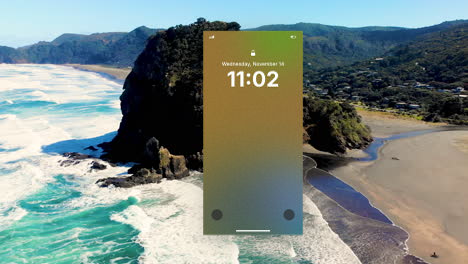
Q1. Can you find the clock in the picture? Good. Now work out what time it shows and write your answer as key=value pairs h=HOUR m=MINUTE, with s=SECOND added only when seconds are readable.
h=11 m=2
